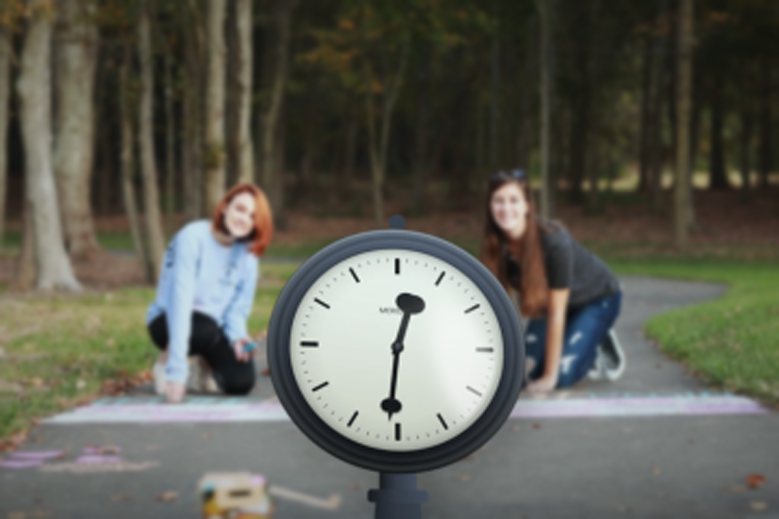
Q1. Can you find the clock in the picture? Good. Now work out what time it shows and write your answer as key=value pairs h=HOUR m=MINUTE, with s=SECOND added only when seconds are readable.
h=12 m=31
